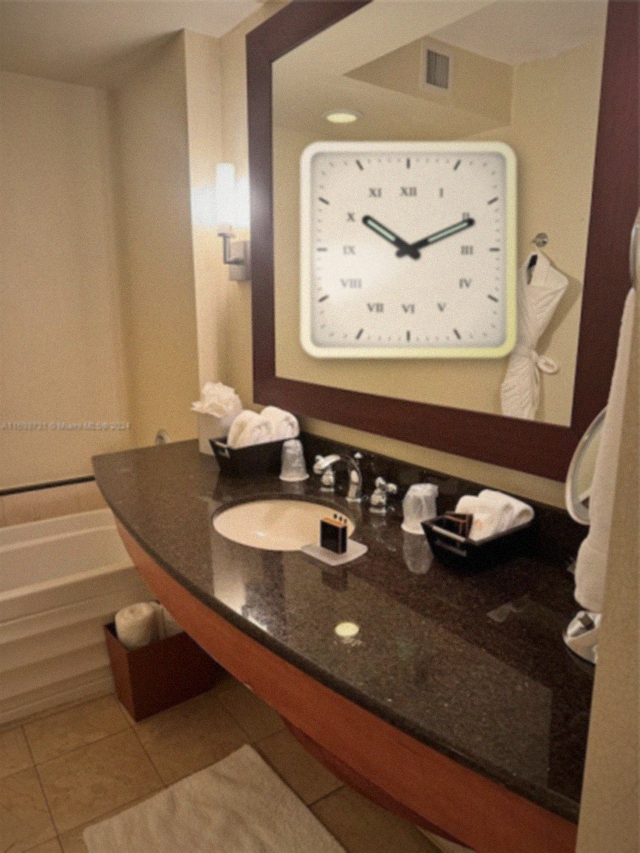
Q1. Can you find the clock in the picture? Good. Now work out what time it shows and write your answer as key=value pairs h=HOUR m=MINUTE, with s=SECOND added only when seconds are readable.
h=10 m=11
